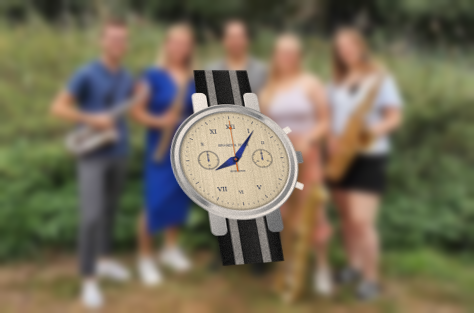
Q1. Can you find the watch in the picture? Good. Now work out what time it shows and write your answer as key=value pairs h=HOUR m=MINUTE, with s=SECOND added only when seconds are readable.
h=8 m=6
